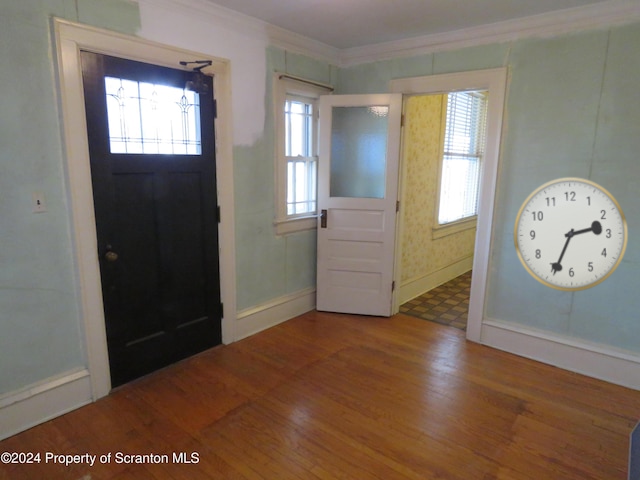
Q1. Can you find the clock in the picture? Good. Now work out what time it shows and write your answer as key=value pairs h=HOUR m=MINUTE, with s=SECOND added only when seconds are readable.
h=2 m=34
